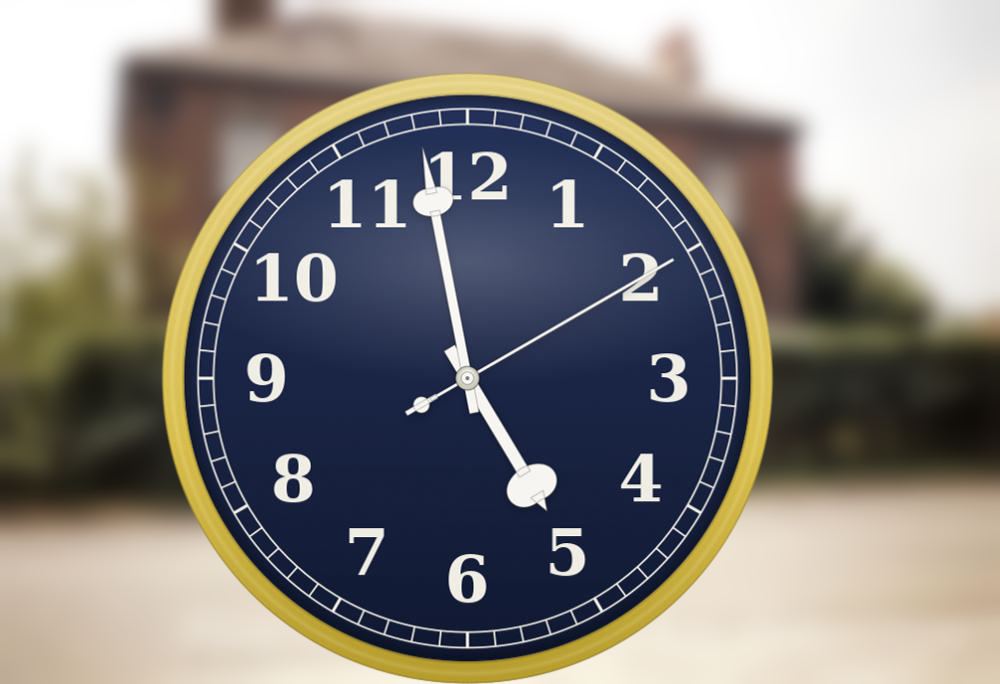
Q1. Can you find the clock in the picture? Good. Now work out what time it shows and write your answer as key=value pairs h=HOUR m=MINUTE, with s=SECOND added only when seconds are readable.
h=4 m=58 s=10
